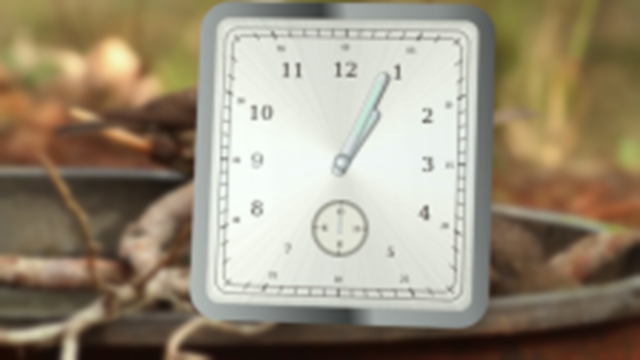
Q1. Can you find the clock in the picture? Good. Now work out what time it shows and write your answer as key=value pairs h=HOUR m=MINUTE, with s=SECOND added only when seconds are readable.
h=1 m=4
